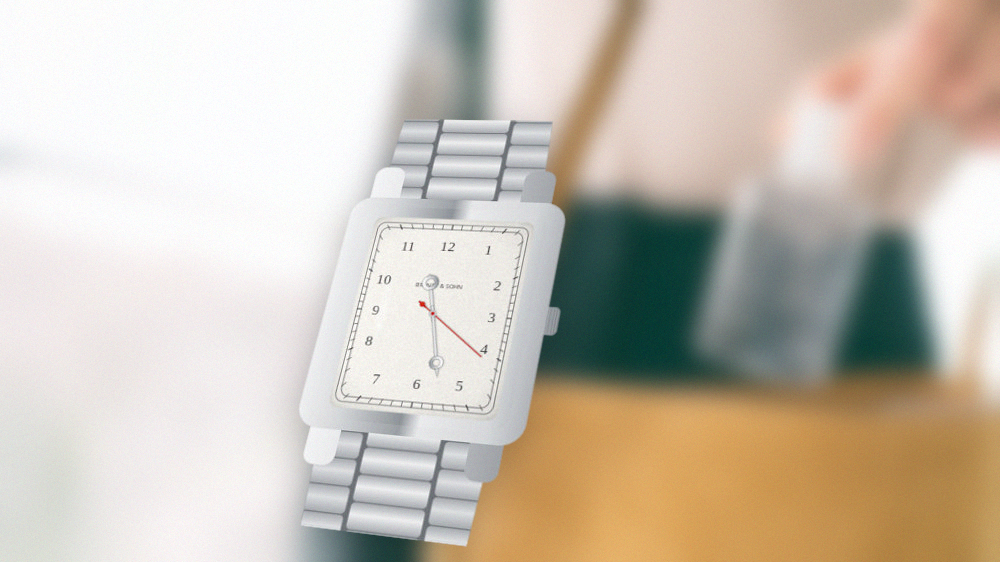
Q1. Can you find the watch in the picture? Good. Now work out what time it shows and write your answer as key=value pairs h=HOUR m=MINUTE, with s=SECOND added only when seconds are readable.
h=11 m=27 s=21
